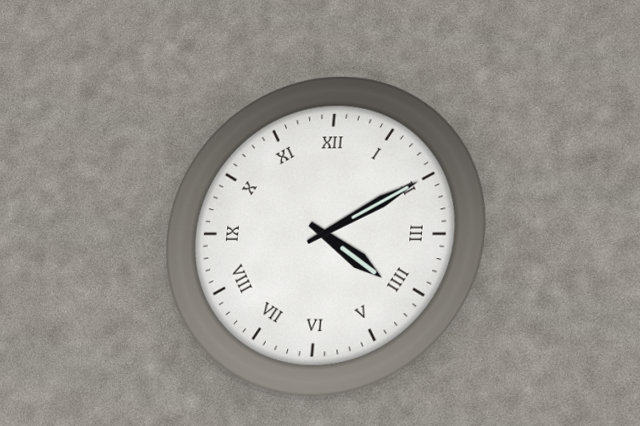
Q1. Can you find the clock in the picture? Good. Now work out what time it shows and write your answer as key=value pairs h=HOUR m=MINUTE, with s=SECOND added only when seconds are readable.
h=4 m=10
